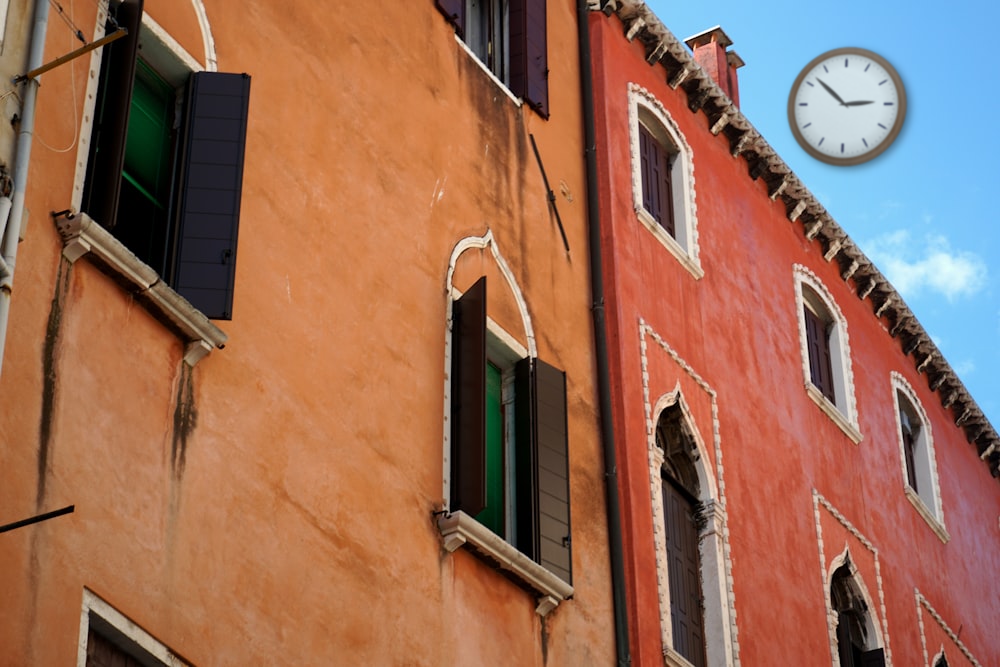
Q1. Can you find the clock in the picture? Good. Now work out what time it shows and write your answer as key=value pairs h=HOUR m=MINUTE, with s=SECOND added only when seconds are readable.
h=2 m=52
